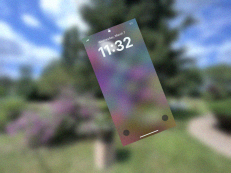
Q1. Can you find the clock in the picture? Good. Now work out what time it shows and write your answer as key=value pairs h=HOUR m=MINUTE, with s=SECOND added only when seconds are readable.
h=11 m=32
